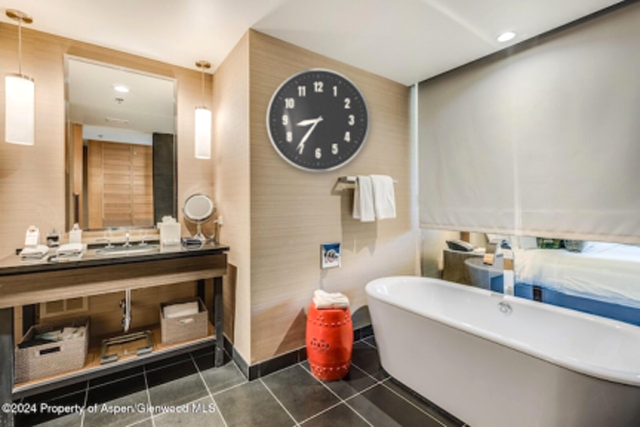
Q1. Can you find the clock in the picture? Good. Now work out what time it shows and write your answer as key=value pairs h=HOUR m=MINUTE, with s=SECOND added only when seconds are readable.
h=8 m=36
